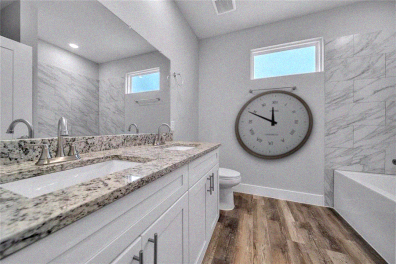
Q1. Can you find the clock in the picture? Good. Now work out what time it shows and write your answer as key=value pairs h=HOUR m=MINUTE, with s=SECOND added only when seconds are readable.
h=11 m=49
